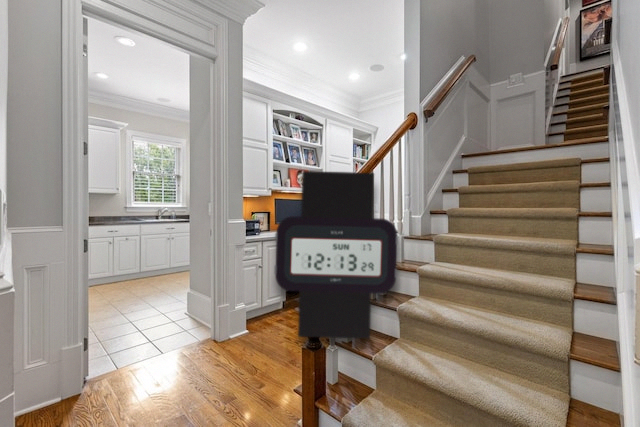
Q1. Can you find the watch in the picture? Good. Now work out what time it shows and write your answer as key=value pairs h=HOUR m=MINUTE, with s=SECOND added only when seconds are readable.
h=12 m=13
